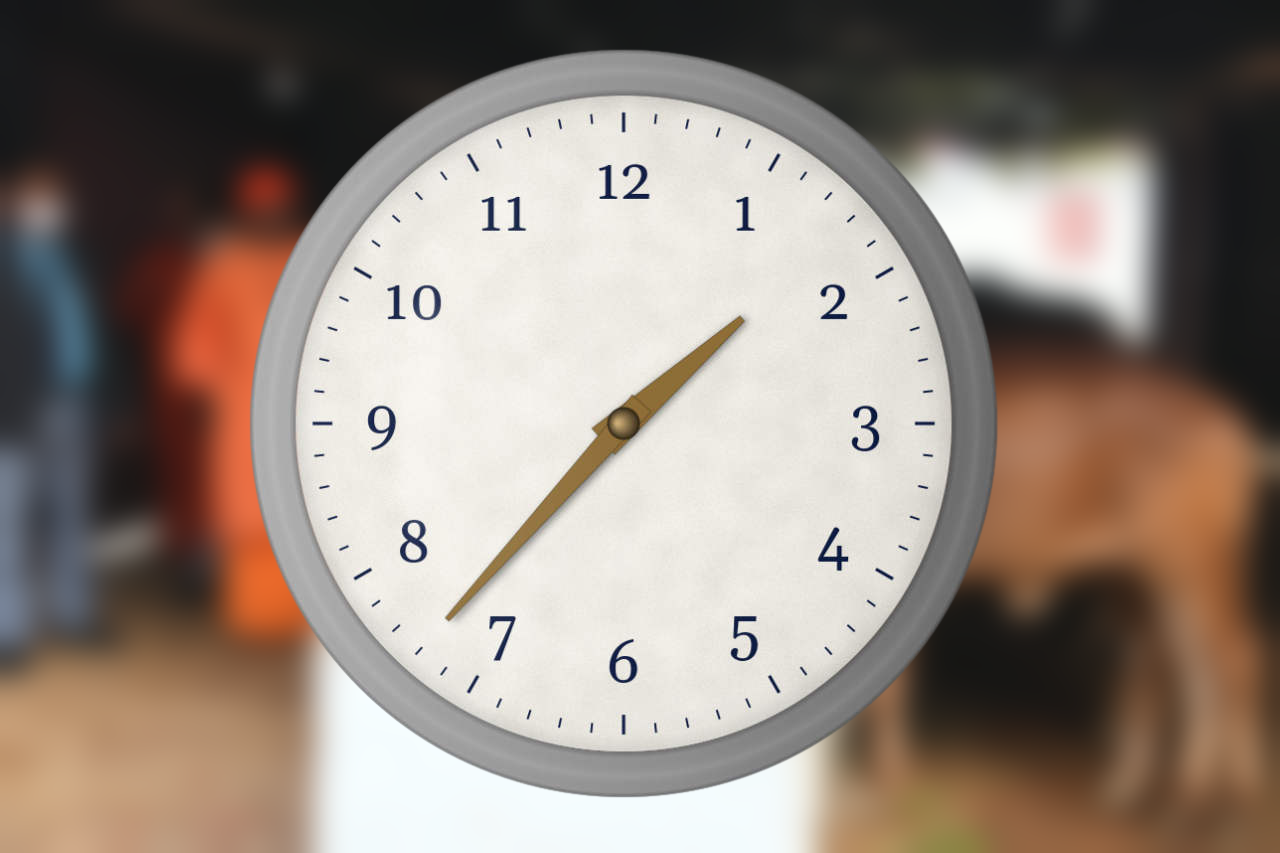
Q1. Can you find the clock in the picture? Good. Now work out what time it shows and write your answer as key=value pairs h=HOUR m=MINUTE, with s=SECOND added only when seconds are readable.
h=1 m=37
